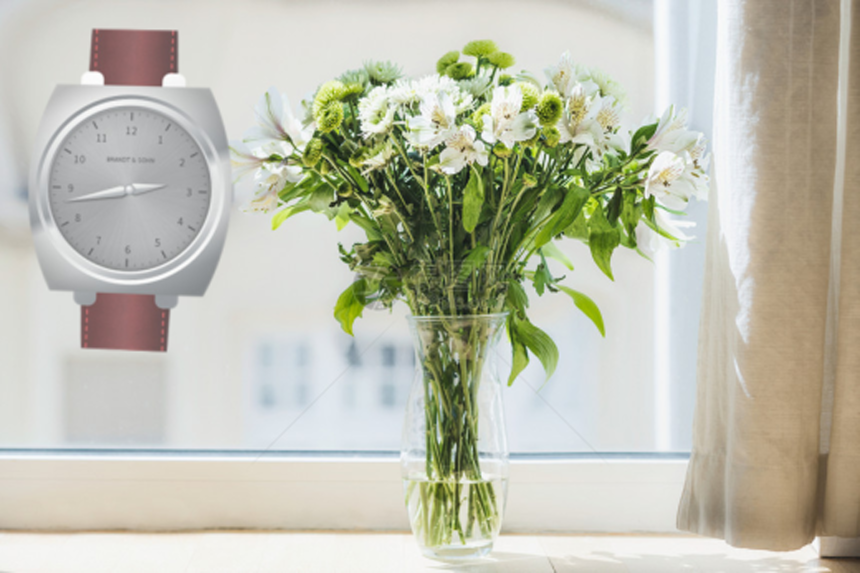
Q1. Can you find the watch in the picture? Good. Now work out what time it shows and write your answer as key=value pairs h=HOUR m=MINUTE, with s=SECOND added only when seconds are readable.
h=2 m=43
